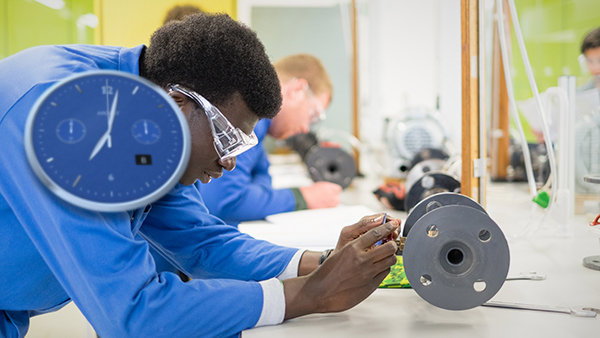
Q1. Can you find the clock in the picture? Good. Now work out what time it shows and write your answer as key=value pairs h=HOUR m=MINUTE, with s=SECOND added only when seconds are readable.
h=7 m=2
